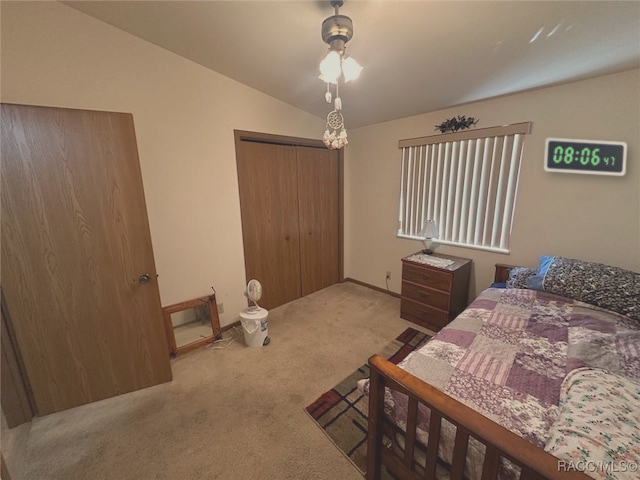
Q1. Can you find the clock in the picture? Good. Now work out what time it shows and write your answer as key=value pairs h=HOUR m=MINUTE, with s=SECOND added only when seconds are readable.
h=8 m=6 s=47
